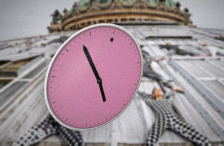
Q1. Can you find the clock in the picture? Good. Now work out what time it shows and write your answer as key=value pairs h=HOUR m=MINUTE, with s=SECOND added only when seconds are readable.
h=4 m=53
